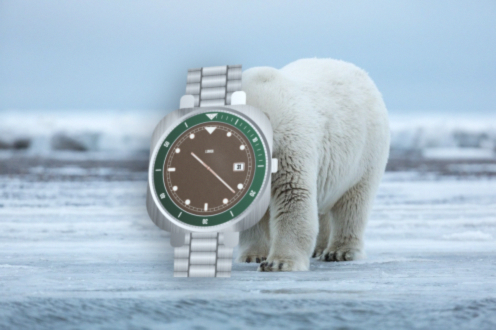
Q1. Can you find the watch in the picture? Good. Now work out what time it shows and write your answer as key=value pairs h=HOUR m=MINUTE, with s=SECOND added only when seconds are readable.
h=10 m=22
